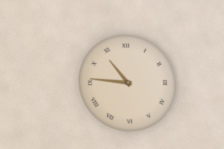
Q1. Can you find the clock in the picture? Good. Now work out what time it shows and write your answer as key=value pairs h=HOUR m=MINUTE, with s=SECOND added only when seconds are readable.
h=10 m=46
